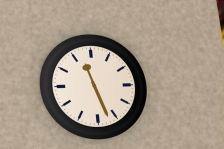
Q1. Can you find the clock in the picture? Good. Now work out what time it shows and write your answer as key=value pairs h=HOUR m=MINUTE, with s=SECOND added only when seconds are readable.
h=11 m=27
